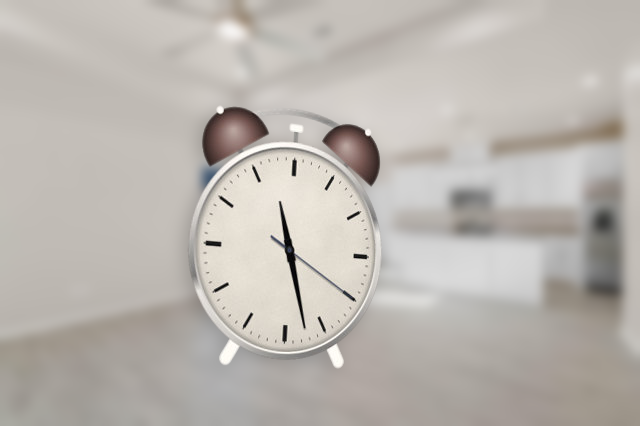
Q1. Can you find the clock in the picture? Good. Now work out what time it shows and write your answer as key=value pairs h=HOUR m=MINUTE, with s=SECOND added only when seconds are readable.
h=11 m=27 s=20
